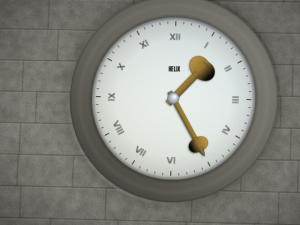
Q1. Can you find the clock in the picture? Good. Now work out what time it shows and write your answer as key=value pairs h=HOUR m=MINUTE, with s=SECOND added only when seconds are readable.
h=1 m=25
